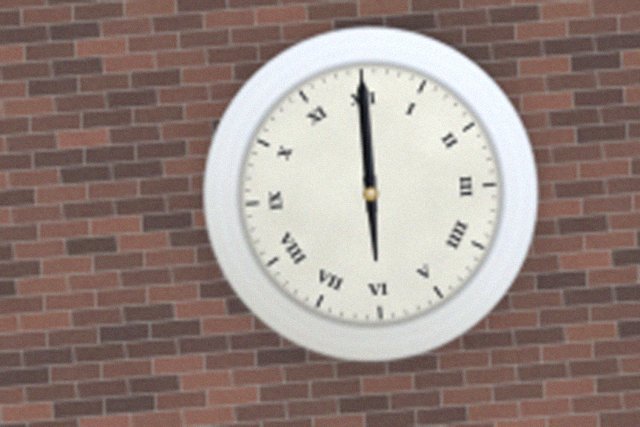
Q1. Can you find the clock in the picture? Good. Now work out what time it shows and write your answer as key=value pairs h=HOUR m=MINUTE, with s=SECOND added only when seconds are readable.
h=6 m=0
